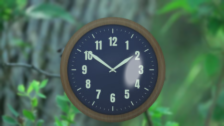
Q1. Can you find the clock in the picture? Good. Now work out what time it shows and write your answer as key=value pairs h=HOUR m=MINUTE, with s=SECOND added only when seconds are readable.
h=1 m=51
